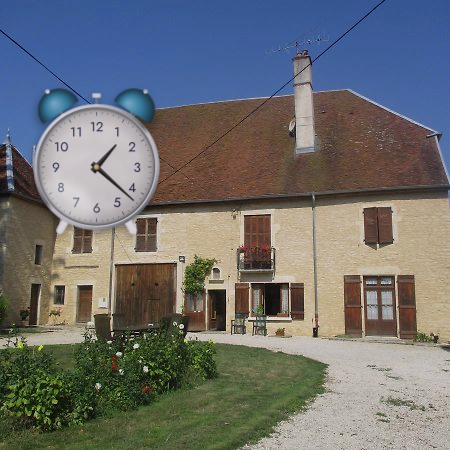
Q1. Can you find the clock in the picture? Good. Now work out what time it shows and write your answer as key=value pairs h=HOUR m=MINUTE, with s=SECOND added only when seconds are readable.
h=1 m=22
